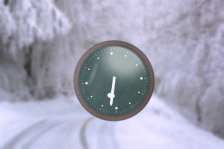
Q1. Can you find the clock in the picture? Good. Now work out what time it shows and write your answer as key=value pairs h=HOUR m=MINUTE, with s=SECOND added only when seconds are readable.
h=6 m=32
